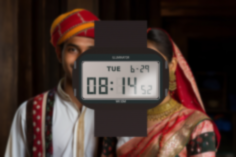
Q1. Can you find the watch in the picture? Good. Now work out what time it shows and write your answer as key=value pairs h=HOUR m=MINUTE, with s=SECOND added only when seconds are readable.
h=8 m=14
